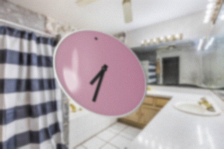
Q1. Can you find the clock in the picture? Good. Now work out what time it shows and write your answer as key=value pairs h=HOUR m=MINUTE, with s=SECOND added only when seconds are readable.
h=7 m=35
